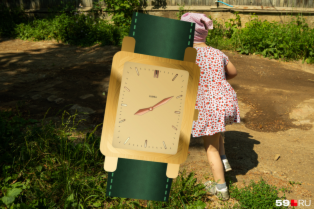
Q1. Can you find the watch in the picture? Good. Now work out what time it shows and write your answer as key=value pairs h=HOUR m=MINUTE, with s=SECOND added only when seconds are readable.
h=8 m=9
